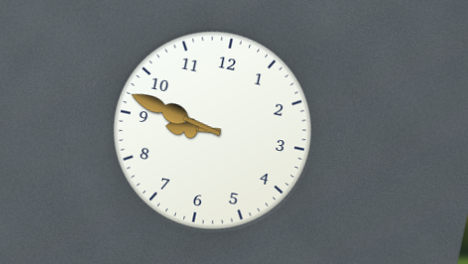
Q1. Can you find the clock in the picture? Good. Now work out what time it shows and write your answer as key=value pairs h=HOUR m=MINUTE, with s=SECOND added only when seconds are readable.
h=8 m=47
